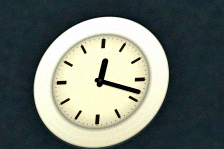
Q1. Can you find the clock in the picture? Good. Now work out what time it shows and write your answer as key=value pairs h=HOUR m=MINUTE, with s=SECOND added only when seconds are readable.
h=12 m=18
